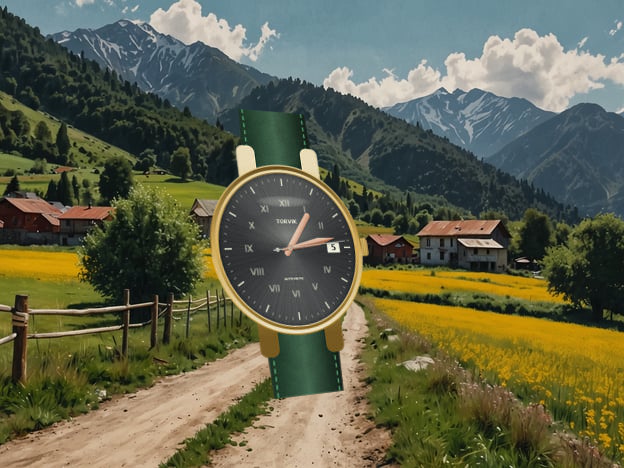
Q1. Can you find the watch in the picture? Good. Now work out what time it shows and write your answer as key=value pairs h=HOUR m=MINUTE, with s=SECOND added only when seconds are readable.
h=1 m=13 s=14
